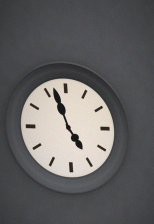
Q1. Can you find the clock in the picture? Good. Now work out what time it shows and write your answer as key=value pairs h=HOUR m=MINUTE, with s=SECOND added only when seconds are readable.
h=4 m=57
